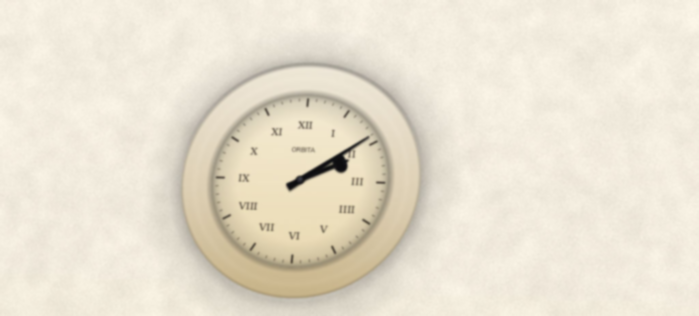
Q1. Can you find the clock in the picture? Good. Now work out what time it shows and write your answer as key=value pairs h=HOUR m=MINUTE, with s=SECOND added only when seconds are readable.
h=2 m=9
